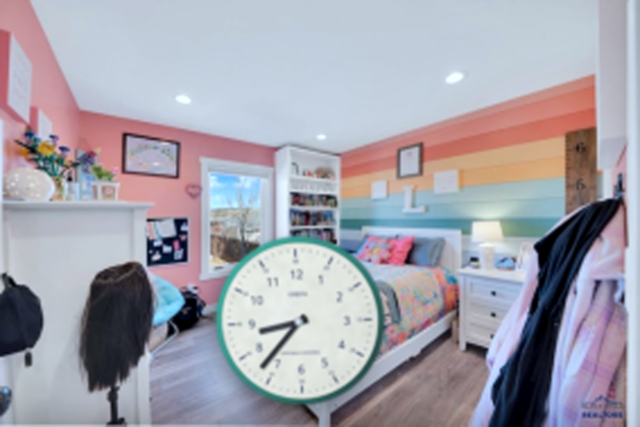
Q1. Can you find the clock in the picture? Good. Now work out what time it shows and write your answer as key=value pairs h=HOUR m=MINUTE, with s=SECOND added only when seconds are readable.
h=8 m=37
